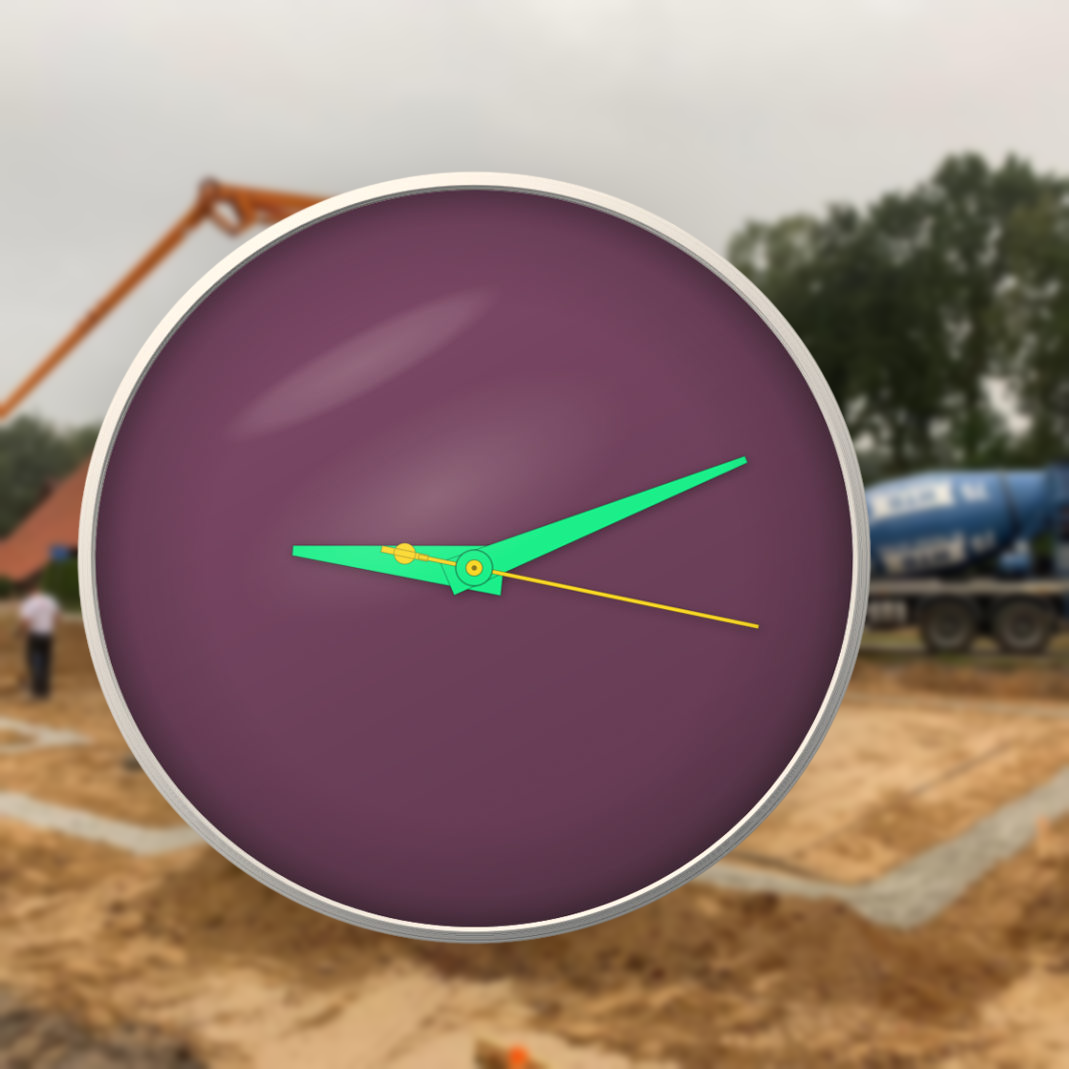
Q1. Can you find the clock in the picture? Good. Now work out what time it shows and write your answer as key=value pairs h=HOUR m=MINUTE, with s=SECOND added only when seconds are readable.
h=9 m=11 s=17
